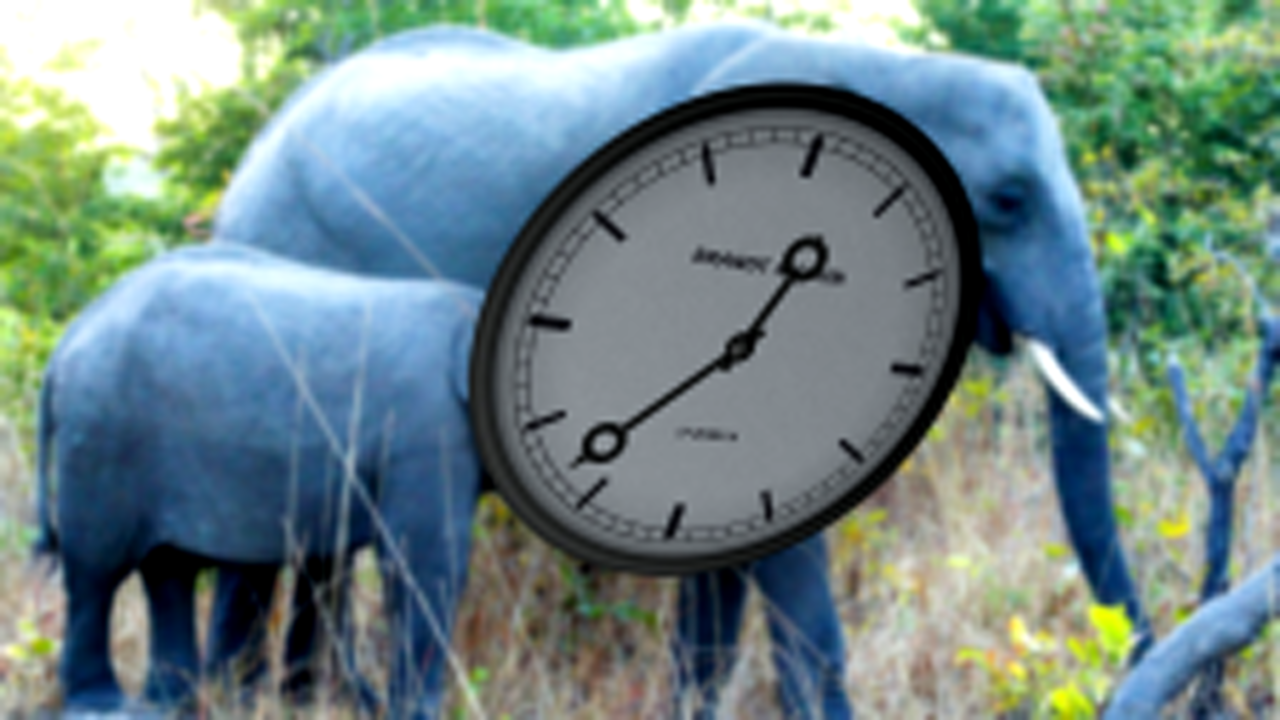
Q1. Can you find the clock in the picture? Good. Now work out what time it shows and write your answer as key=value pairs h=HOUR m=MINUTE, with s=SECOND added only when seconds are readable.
h=12 m=37
